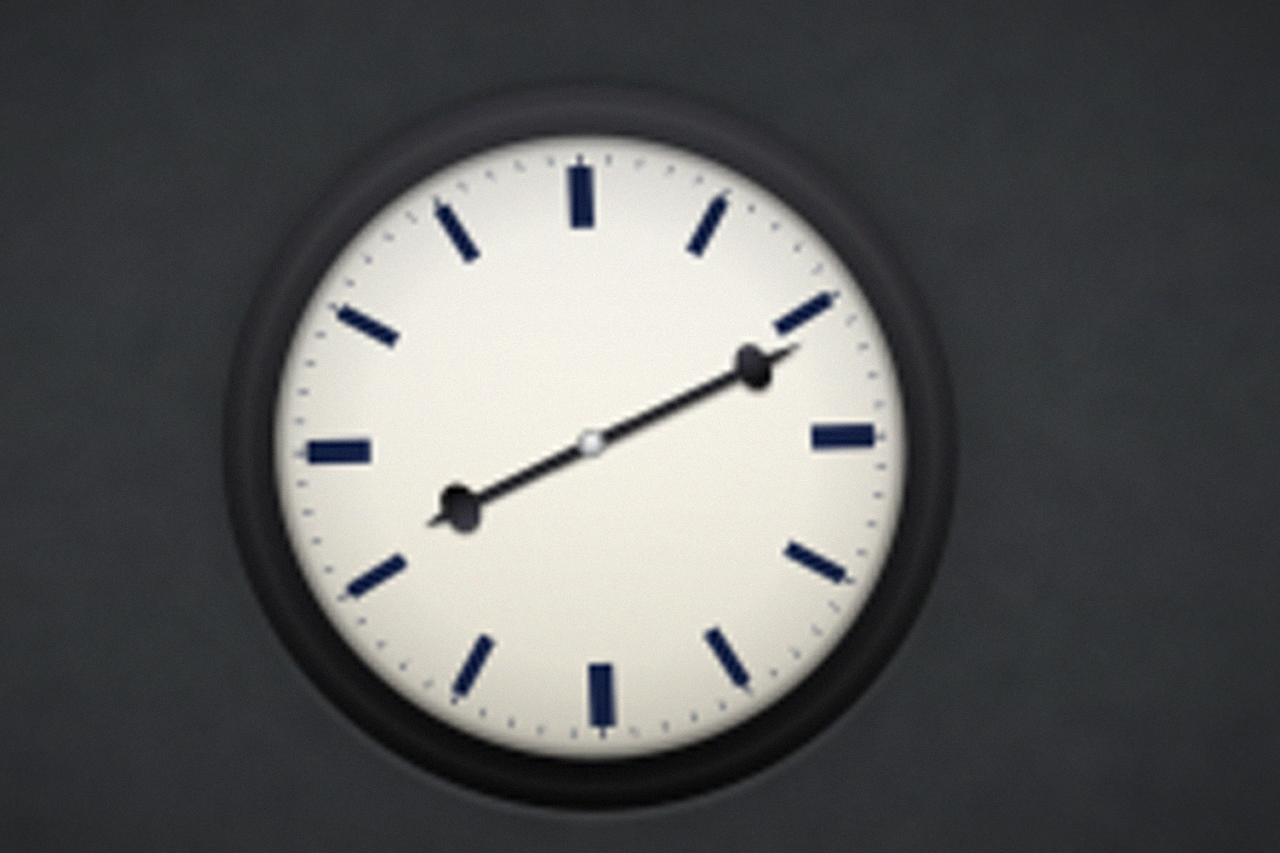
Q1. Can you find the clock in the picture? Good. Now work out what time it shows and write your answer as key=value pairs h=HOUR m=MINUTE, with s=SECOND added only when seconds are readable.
h=8 m=11
